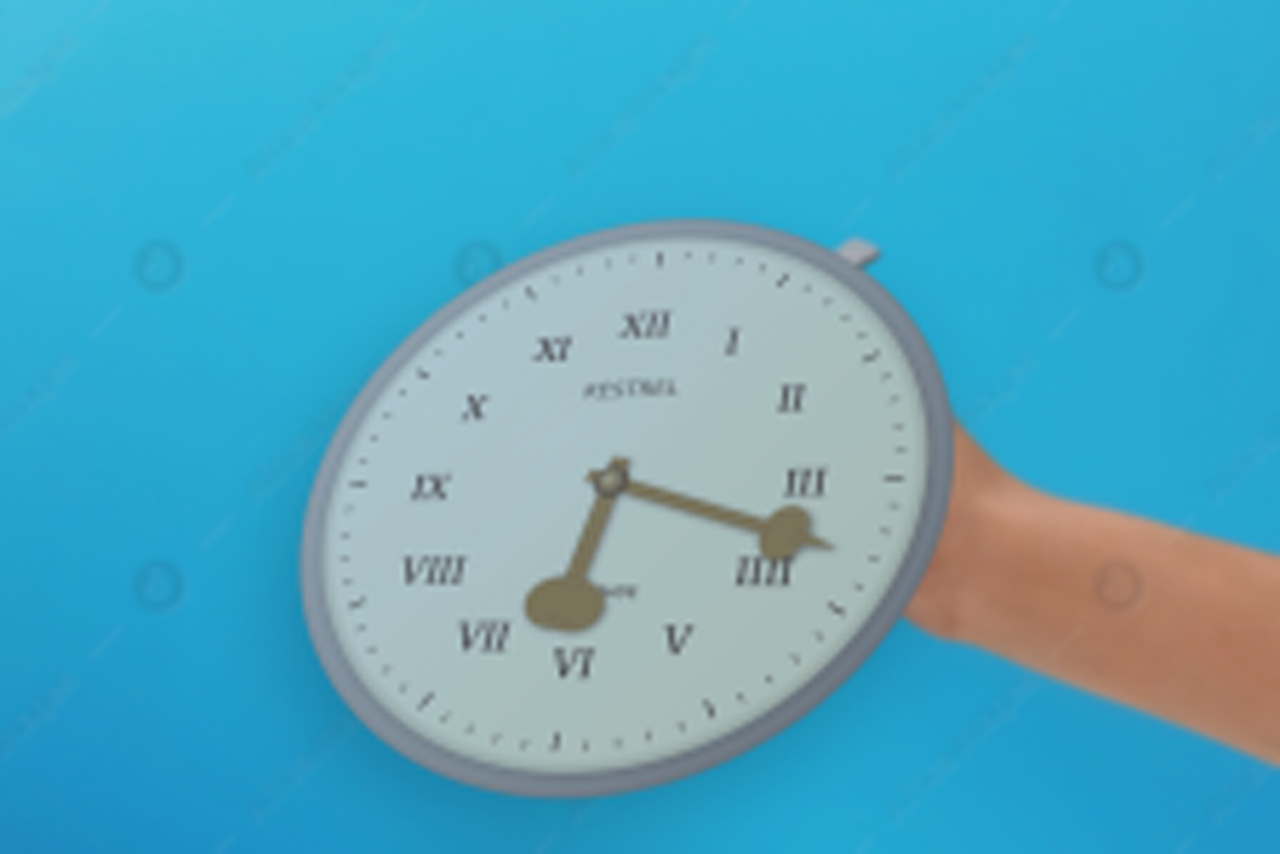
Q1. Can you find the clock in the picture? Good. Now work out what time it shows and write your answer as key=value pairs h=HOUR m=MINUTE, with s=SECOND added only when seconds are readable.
h=6 m=18
